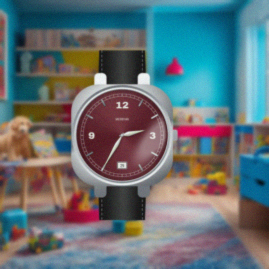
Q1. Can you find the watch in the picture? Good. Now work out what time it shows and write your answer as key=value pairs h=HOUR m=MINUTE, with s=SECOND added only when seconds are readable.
h=2 m=35
